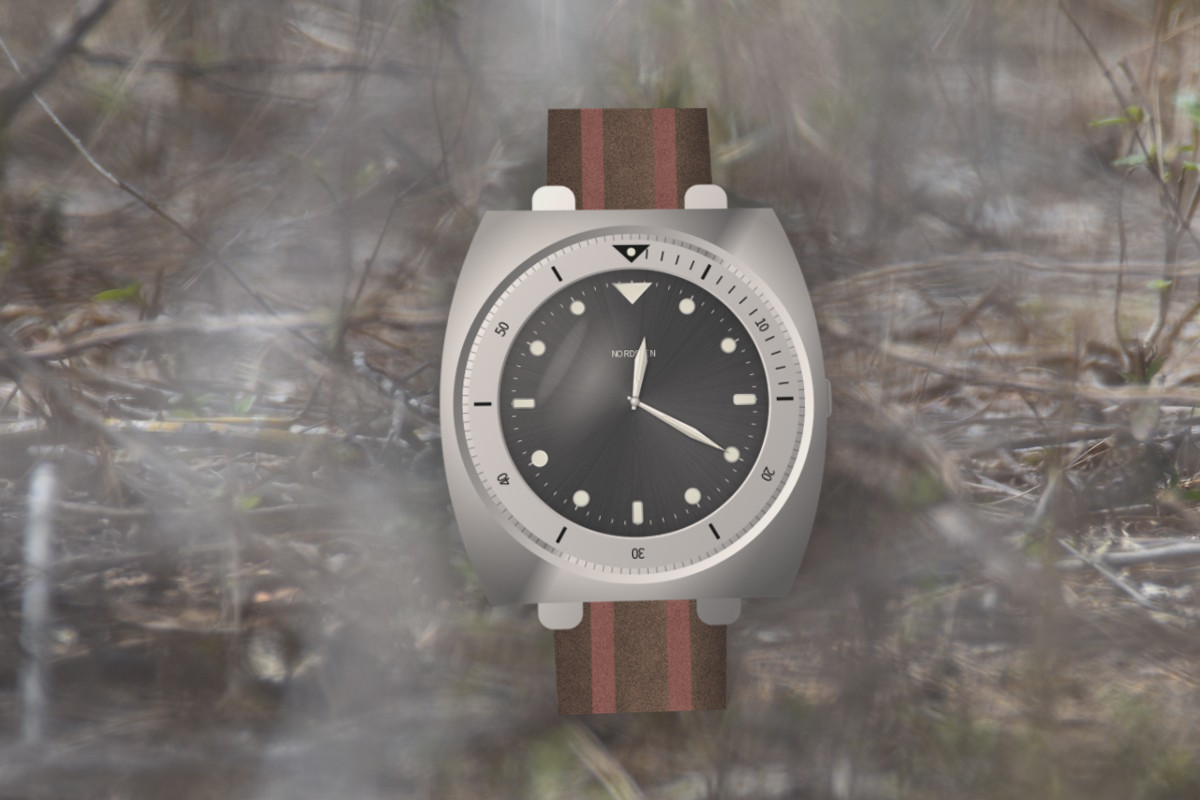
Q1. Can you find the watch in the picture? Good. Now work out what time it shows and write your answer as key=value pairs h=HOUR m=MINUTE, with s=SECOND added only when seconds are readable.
h=12 m=20
